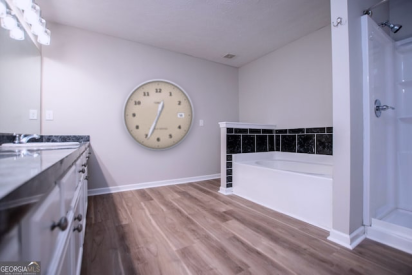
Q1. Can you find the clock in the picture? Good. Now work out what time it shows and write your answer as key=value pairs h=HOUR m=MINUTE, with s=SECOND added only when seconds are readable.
h=12 m=34
